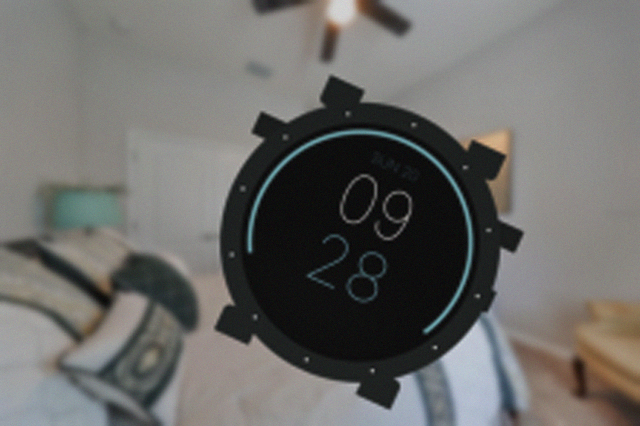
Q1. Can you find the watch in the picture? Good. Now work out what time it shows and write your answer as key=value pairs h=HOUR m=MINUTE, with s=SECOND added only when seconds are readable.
h=9 m=28
